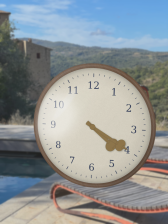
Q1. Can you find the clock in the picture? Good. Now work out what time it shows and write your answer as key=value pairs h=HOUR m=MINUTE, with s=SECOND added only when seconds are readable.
h=4 m=20
